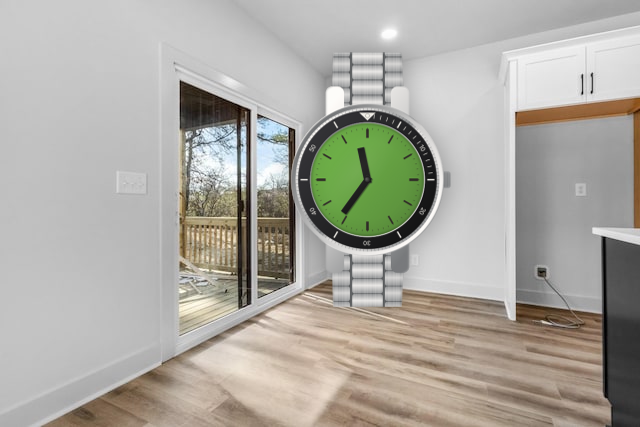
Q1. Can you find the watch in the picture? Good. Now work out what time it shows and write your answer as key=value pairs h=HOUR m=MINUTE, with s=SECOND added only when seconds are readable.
h=11 m=36
